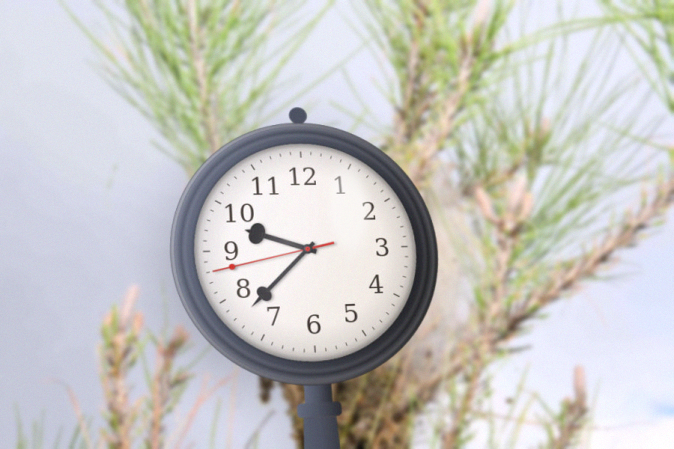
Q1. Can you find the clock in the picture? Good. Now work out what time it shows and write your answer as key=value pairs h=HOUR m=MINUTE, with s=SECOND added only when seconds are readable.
h=9 m=37 s=43
